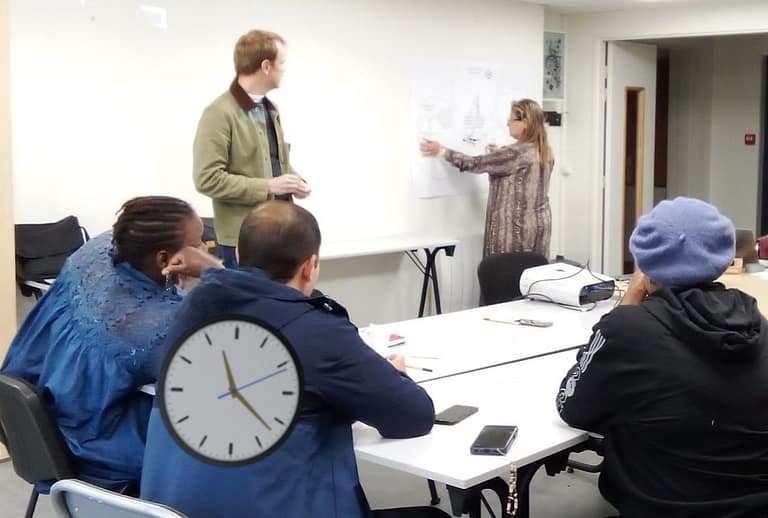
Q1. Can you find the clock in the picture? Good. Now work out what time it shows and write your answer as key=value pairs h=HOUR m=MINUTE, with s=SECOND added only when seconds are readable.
h=11 m=22 s=11
